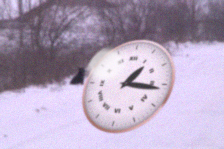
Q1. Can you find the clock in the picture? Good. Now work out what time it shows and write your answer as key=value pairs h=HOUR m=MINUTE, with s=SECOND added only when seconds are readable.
h=1 m=16
